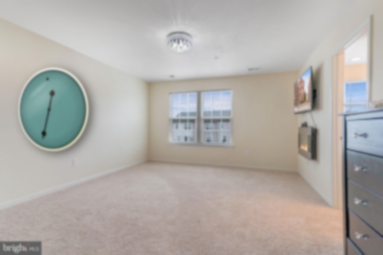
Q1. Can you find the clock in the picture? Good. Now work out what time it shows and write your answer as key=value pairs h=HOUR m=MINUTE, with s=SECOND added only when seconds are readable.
h=12 m=33
